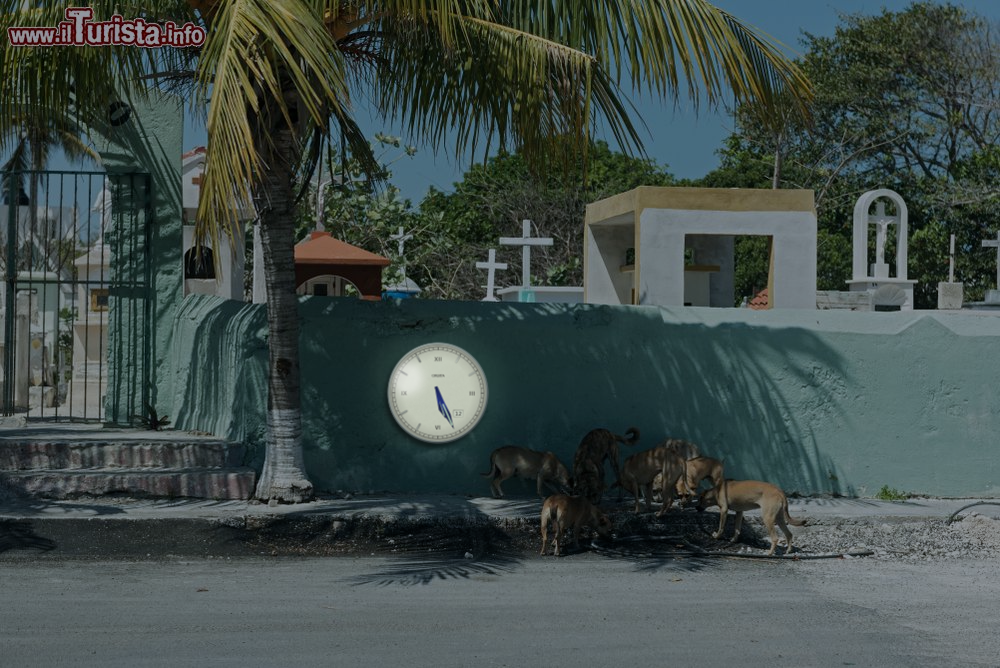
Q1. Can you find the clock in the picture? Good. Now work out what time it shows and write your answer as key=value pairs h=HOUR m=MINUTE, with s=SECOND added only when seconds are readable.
h=5 m=26
